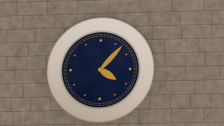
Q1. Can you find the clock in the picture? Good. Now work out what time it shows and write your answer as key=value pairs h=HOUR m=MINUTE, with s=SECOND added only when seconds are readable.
h=4 m=7
